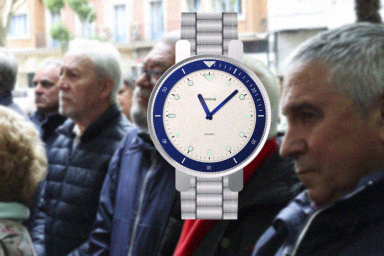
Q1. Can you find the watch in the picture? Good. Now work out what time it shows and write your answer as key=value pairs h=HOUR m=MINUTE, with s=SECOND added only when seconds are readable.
h=11 m=8
